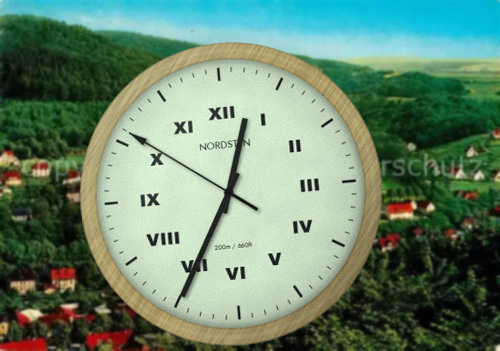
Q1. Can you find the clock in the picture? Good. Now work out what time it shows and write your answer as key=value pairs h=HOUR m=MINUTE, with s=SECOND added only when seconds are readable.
h=12 m=34 s=51
